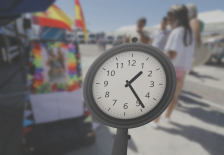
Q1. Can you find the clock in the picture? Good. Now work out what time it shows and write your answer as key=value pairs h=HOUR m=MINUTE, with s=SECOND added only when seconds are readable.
h=1 m=24
